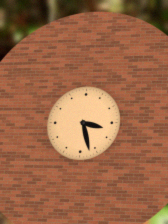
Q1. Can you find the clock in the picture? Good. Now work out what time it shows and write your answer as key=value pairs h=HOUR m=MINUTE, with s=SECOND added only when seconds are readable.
h=3 m=27
